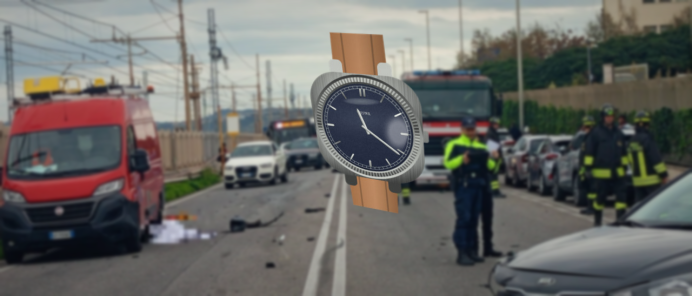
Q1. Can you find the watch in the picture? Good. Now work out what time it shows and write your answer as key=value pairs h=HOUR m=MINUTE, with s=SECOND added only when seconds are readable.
h=11 m=21
